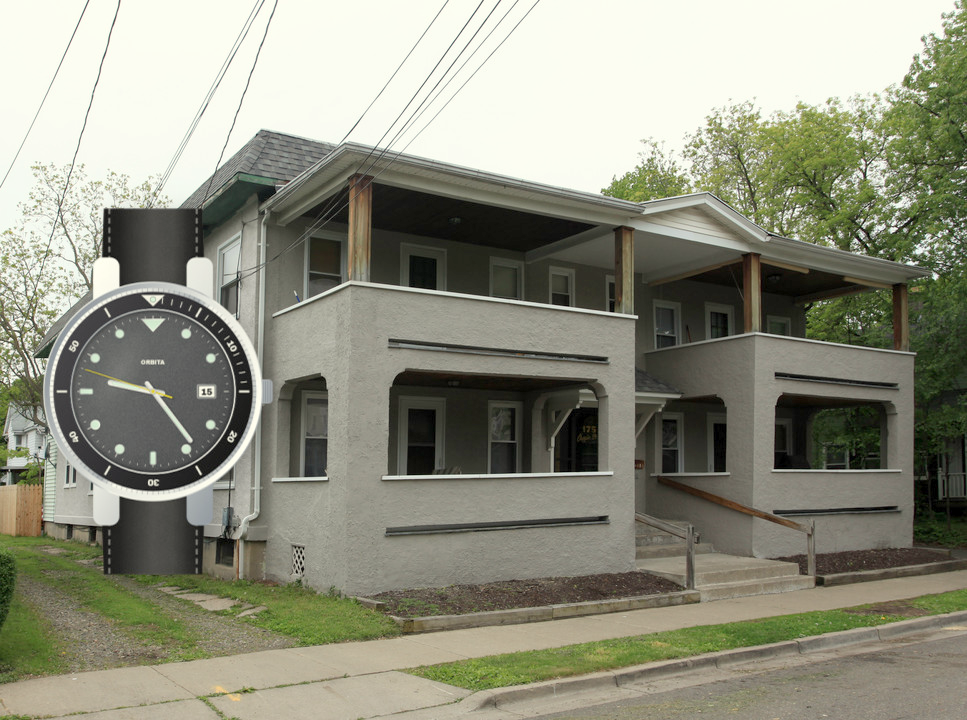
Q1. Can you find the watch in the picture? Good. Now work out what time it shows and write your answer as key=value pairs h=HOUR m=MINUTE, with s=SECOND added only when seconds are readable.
h=9 m=23 s=48
